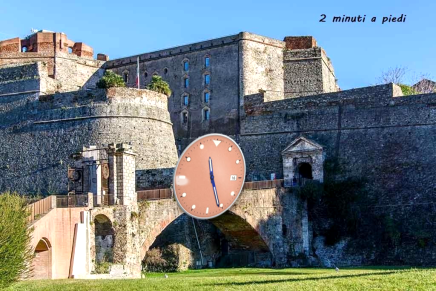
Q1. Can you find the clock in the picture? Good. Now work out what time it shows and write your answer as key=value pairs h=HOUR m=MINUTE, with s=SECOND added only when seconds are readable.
h=11 m=26
